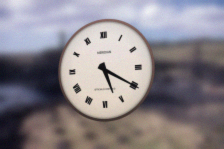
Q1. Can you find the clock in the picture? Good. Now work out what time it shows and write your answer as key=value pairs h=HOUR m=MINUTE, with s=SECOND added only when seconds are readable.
h=5 m=20
